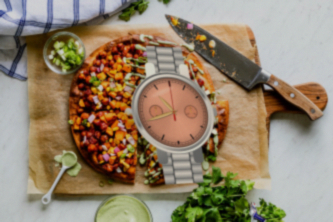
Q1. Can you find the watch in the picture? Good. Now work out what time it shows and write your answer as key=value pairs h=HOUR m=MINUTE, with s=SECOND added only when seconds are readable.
h=10 m=42
